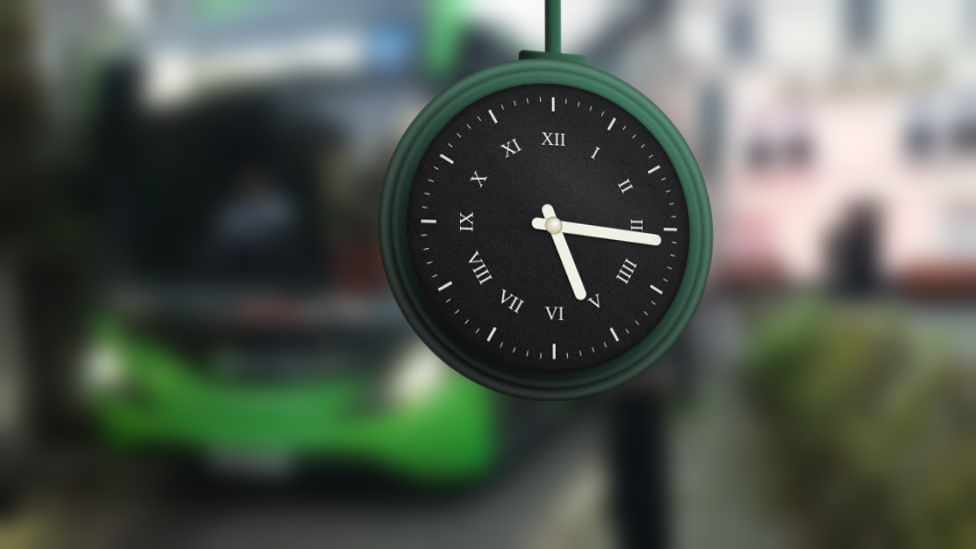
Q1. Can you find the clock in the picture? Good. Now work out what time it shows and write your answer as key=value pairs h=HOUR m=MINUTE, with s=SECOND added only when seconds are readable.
h=5 m=16
